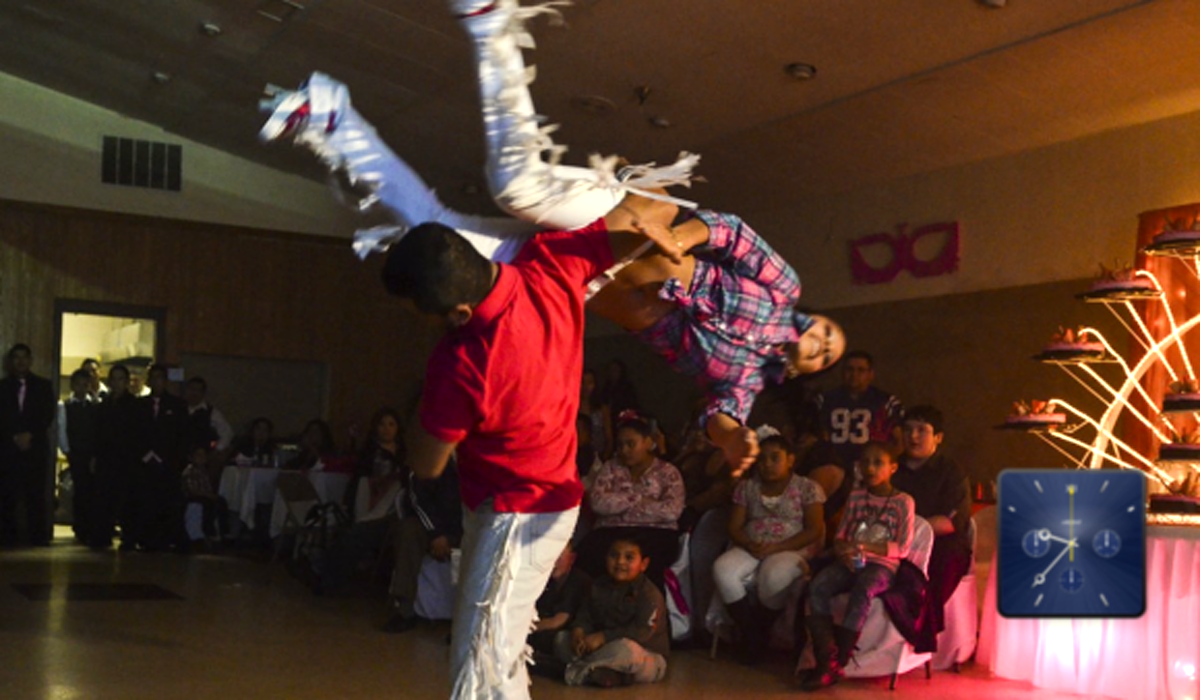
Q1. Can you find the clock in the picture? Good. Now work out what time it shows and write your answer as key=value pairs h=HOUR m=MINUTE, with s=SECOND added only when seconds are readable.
h=9 m=37
